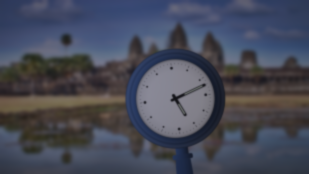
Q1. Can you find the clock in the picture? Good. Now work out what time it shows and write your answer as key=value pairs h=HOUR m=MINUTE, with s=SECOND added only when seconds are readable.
h=5 m=12
